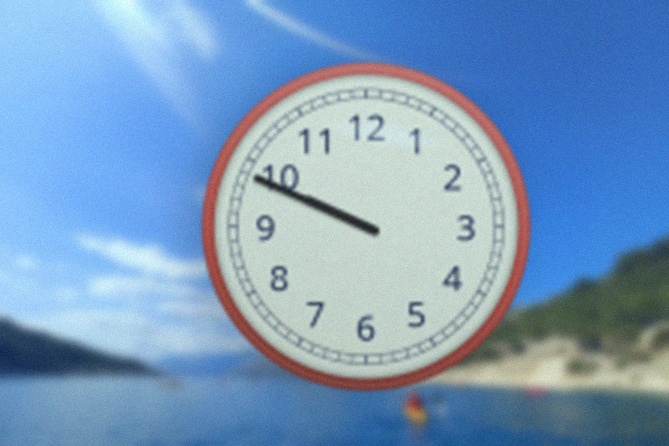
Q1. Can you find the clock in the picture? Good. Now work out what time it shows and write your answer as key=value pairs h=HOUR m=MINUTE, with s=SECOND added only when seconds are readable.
h=9 m=49
